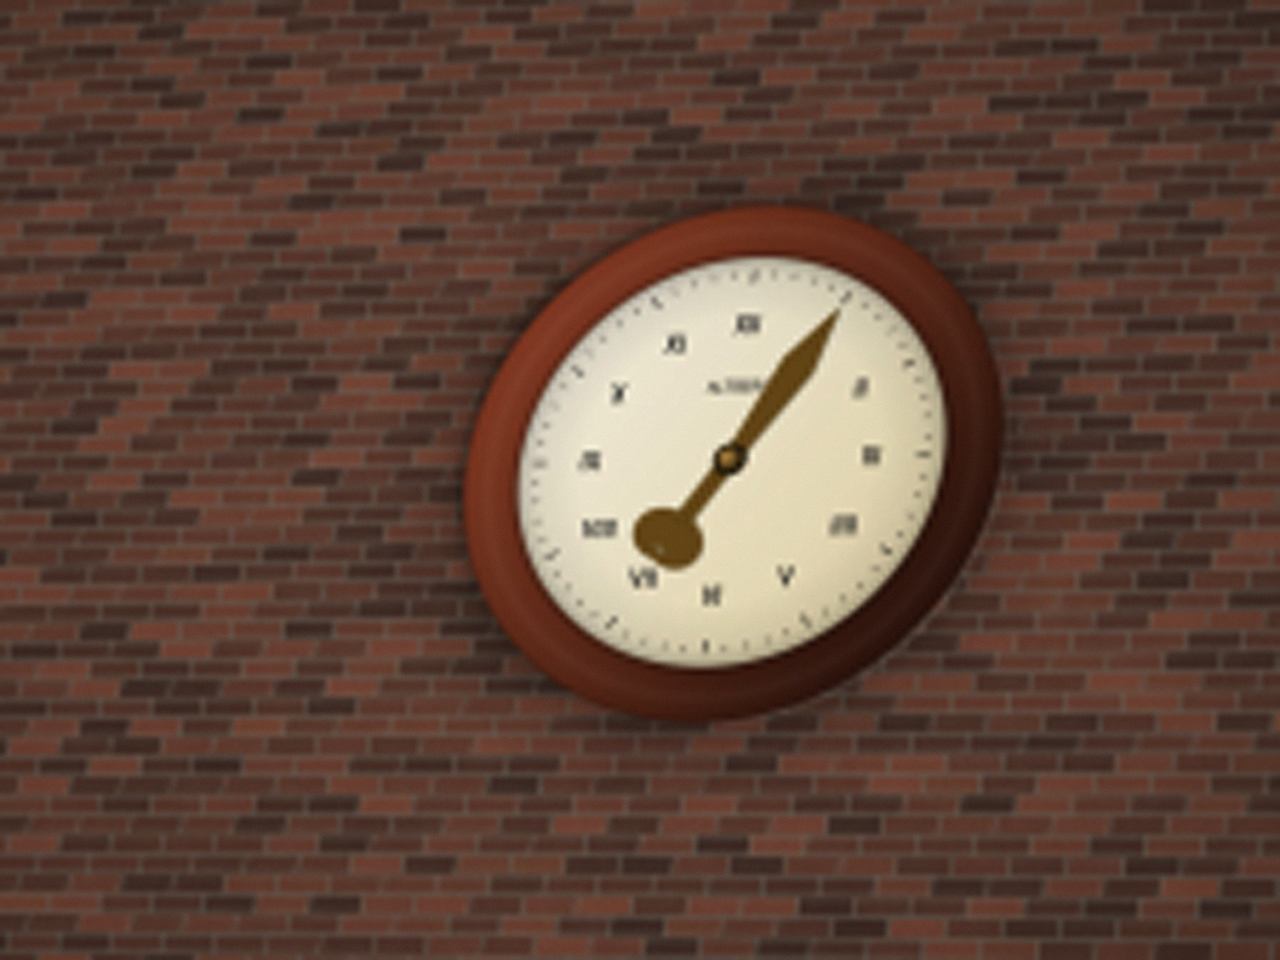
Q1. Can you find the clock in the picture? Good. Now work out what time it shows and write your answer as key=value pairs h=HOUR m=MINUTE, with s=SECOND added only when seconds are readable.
h=7 m=5
